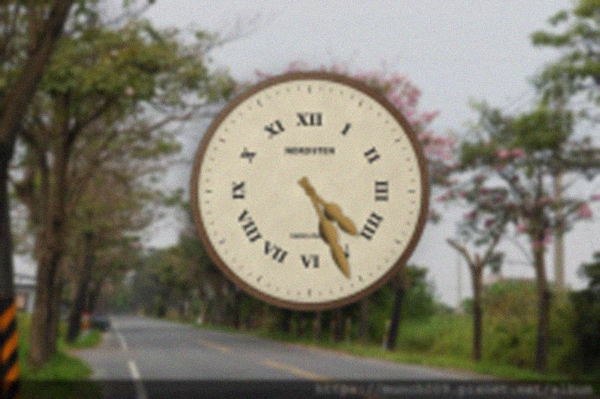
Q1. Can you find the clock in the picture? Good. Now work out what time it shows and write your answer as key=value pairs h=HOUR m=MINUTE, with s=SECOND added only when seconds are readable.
h=4 m=26
